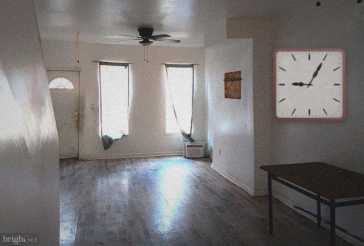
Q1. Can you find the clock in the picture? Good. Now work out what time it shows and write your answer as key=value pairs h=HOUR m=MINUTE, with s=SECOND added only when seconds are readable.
h=9 m=5
